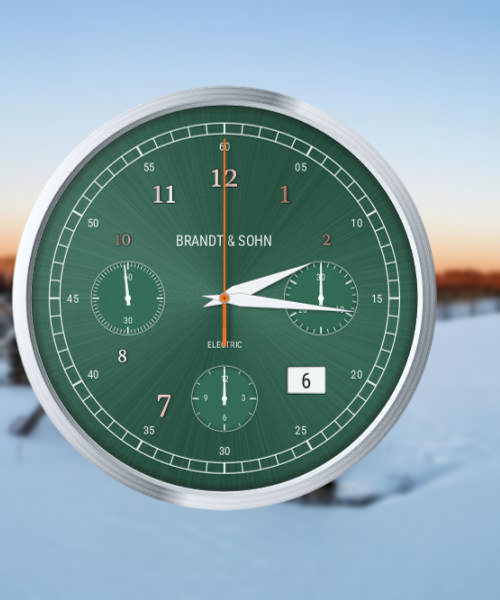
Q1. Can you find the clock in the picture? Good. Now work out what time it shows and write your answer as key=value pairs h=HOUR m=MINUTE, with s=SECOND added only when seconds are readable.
h=2 m=15 s=59
